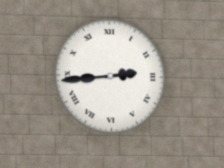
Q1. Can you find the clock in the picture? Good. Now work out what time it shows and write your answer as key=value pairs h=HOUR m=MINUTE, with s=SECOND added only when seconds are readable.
h=2 m=44
